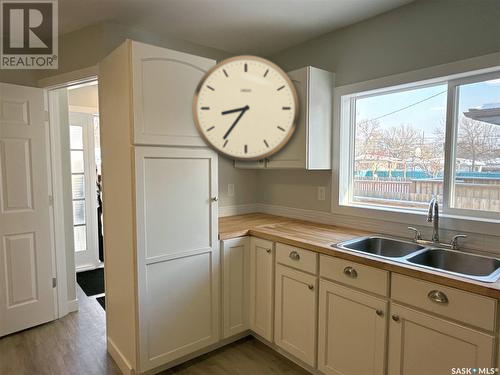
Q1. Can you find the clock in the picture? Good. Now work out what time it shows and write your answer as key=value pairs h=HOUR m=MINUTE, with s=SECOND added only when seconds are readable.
h=8 m=36
